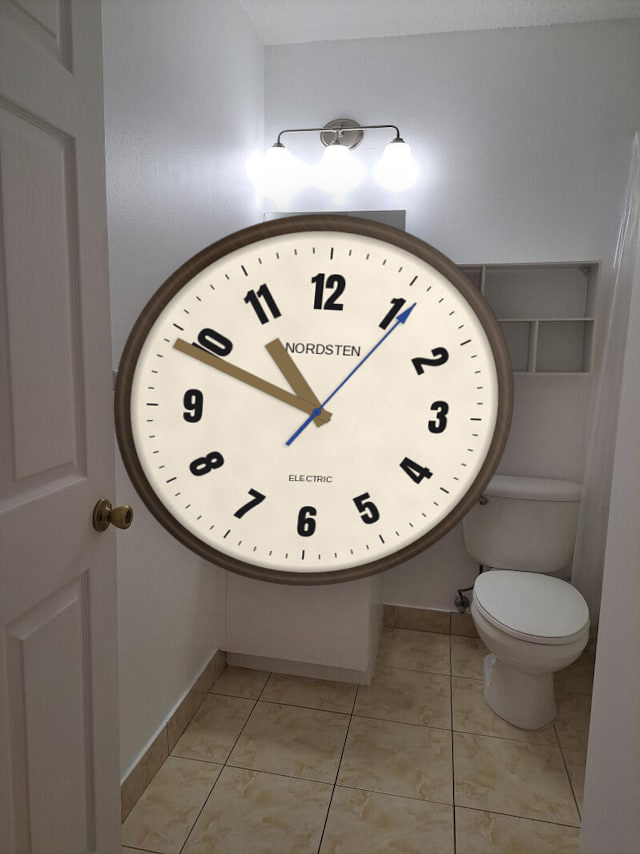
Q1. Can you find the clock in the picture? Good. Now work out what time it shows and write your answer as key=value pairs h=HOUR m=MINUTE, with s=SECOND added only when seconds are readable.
h=10 m=49 s=6
